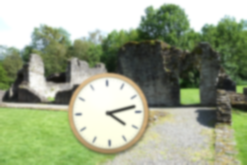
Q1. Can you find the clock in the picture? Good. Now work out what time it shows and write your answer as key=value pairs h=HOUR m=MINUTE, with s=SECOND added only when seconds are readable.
h=4 m=13
